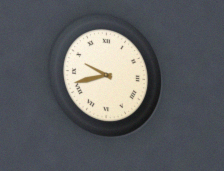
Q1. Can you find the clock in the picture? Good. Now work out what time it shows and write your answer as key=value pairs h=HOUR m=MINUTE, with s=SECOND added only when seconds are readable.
h=9 m=42
